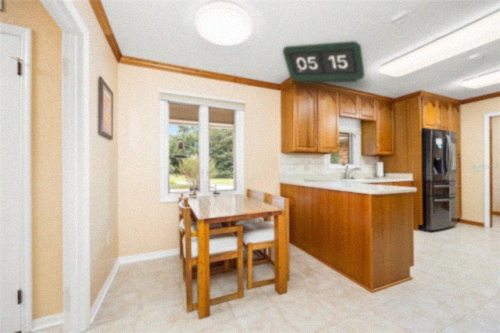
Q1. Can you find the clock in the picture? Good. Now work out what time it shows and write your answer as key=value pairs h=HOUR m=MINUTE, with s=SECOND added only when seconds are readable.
h=5 m=15
